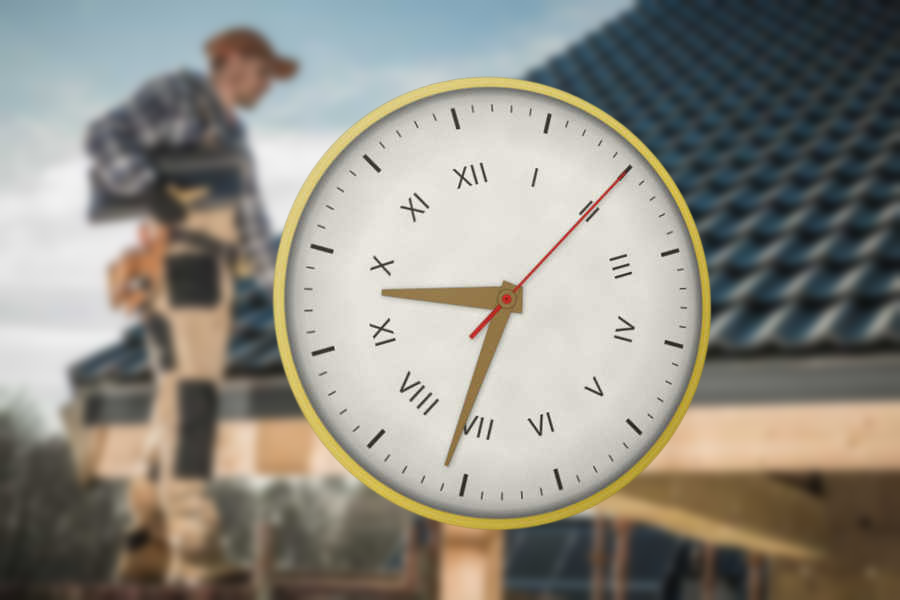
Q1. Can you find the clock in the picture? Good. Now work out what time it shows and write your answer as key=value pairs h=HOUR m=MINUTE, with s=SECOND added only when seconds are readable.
h=9 m=36 s=10
